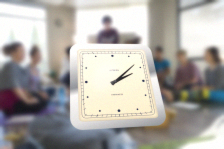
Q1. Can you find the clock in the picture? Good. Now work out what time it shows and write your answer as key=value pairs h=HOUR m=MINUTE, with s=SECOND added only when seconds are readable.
h=2 m=8
